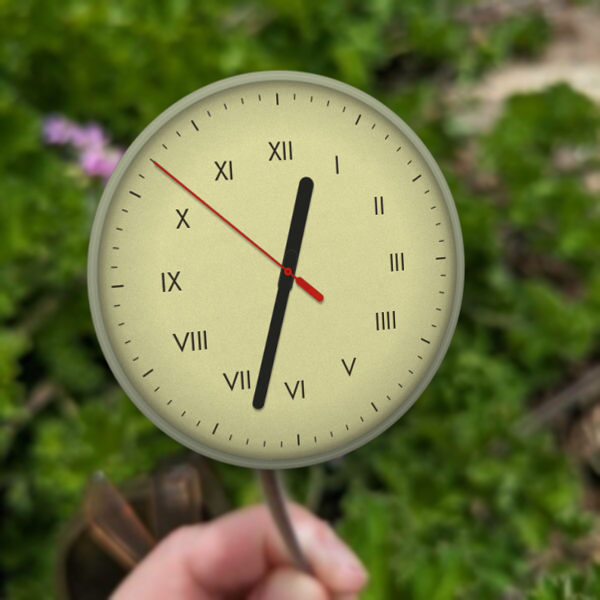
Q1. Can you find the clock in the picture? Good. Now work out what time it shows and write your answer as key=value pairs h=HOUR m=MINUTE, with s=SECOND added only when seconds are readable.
h=12 m=32 s=52
